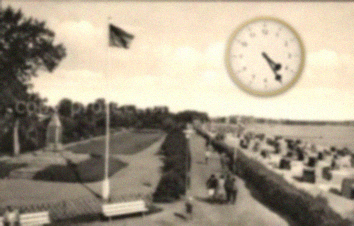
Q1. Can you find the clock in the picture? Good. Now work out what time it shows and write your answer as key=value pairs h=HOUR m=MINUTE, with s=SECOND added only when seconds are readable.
h=4 m=25
